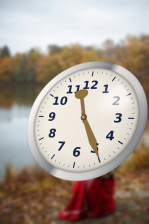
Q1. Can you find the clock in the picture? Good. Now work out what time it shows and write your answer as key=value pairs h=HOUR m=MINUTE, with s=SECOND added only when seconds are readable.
h=11 m=25
